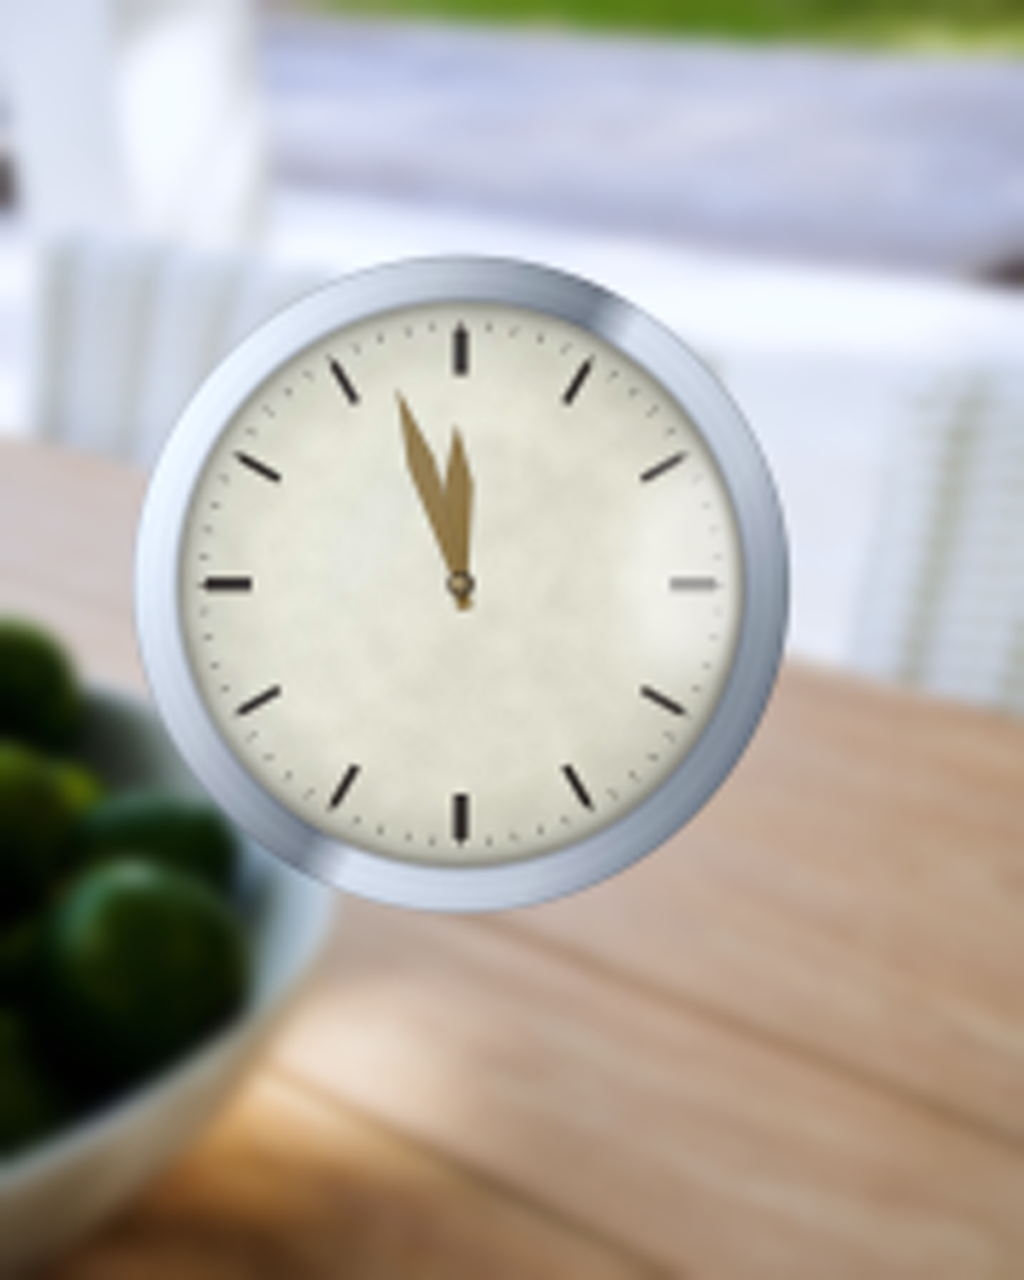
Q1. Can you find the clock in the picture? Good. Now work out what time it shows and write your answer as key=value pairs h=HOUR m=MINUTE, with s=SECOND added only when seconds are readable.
h=11 m=57
